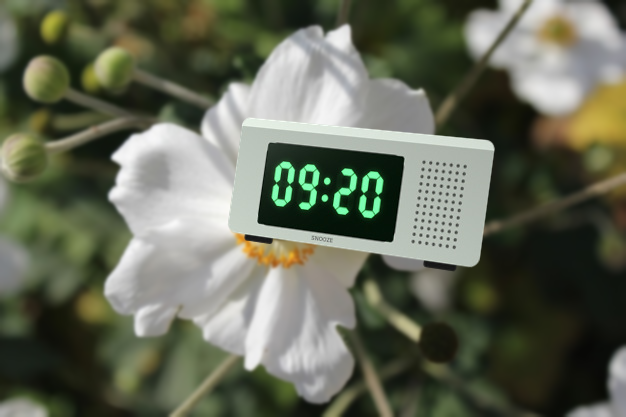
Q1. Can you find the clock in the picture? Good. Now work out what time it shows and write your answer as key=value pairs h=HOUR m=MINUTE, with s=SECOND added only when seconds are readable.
h=9 m=20
